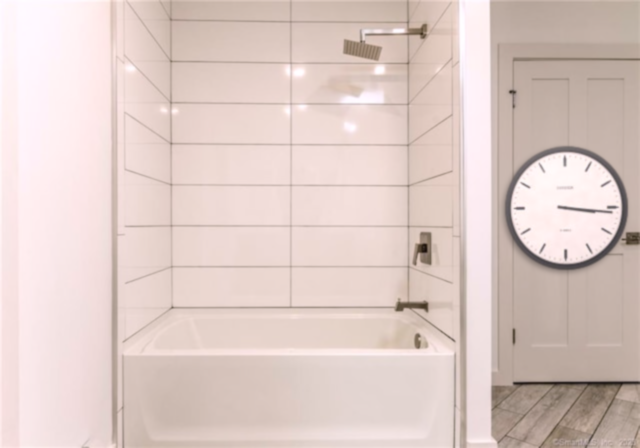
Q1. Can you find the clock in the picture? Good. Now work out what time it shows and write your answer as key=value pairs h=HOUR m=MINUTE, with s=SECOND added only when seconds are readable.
h=3 m=16
